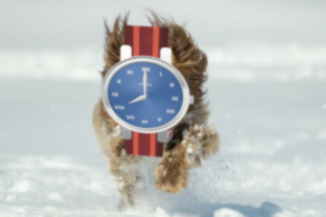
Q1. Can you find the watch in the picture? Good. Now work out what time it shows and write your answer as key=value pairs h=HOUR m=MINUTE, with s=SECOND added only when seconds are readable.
h=8 m=0
